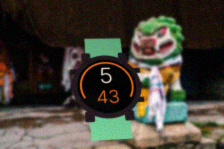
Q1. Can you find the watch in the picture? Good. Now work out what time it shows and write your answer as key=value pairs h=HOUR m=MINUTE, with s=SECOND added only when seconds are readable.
h=5 m=43
